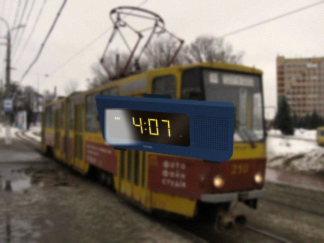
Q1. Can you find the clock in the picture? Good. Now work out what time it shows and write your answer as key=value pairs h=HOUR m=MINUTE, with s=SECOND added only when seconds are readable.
h=4 m=7
